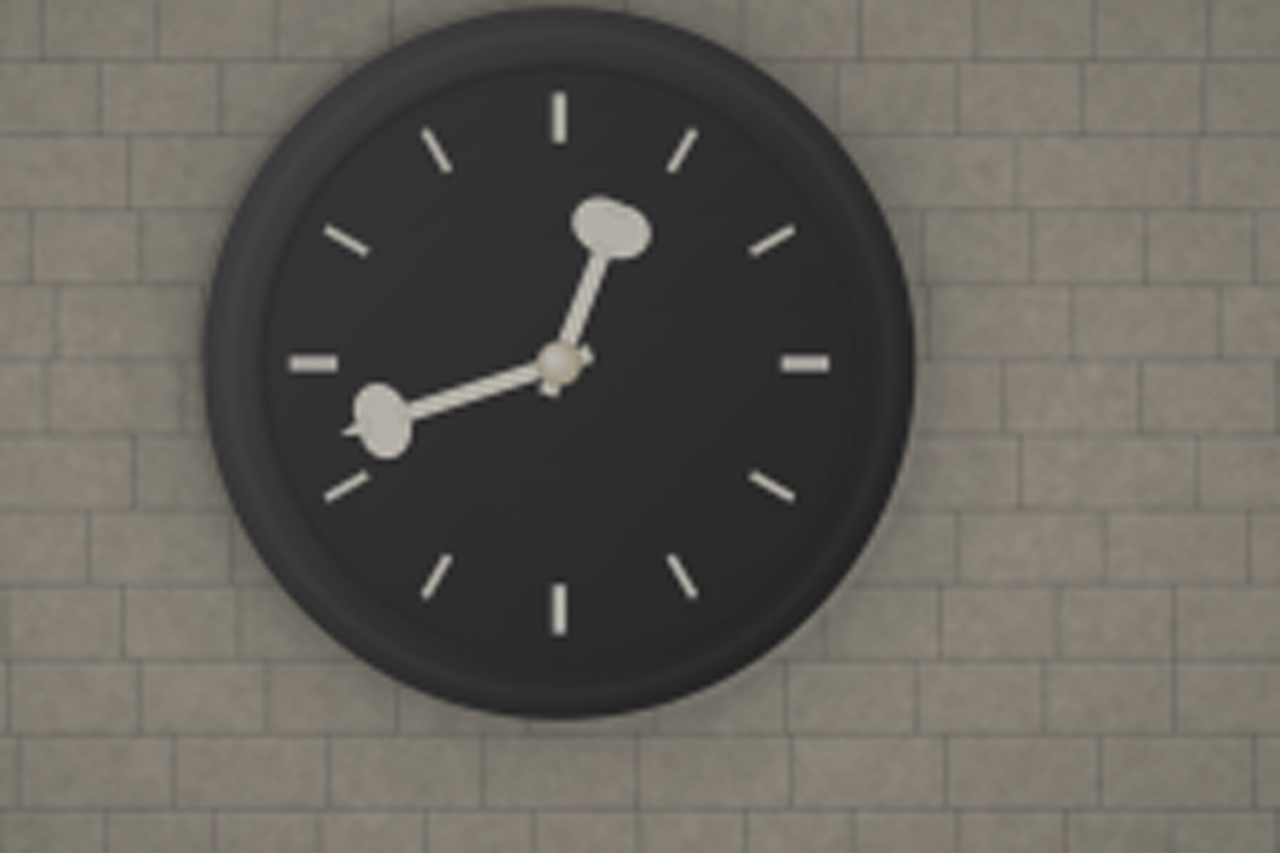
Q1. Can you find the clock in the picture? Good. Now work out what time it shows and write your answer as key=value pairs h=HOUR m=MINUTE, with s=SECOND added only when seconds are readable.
h=12 m=42
